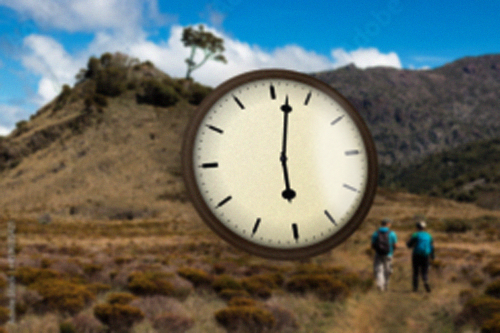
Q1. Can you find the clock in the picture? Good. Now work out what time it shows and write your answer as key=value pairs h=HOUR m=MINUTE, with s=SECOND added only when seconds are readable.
h=6 m=2
